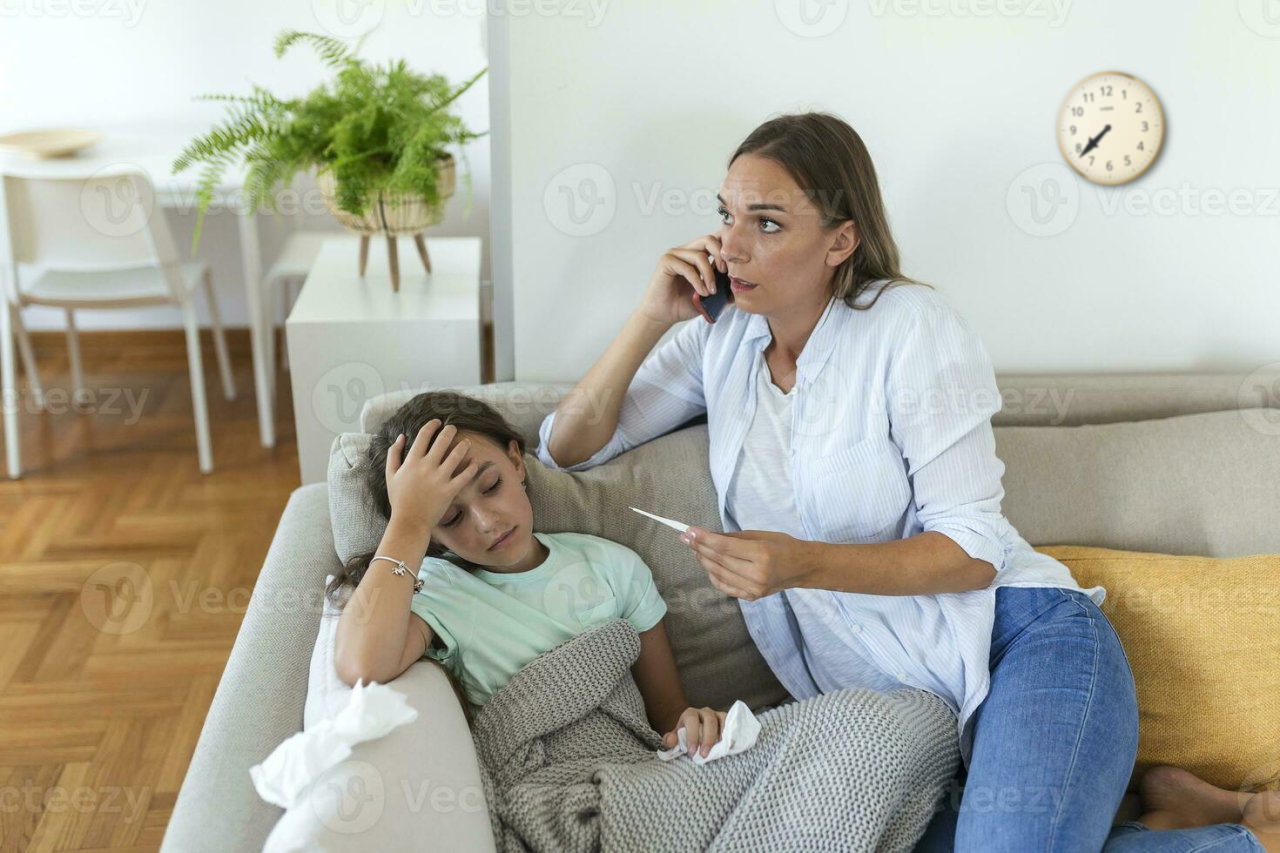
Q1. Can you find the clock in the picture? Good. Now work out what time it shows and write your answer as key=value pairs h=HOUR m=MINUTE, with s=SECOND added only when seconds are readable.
h=7 m=38
